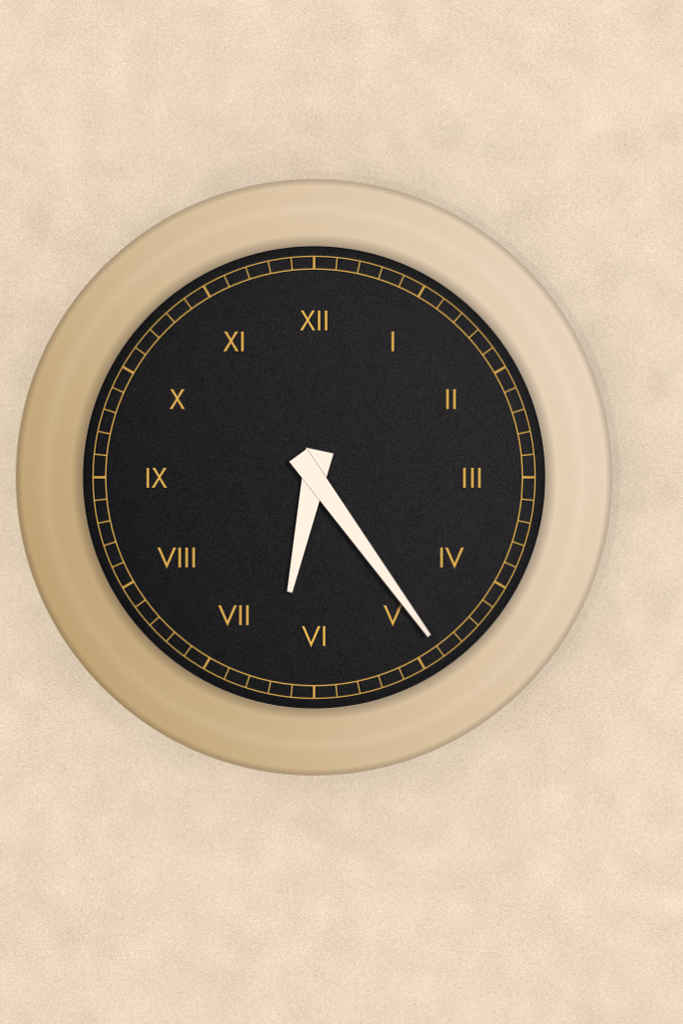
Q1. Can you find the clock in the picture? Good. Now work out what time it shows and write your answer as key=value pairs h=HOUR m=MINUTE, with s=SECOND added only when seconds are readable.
h=6 m=24
